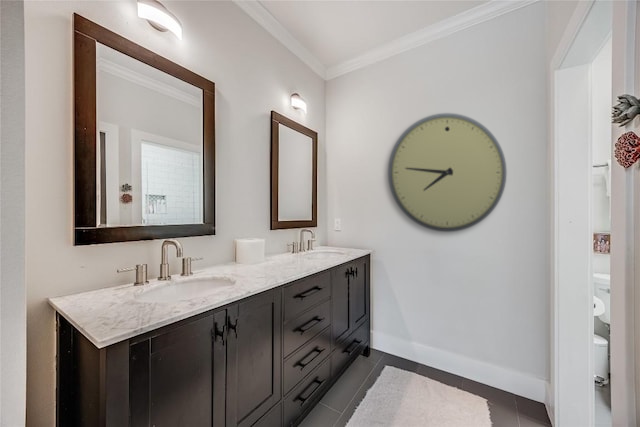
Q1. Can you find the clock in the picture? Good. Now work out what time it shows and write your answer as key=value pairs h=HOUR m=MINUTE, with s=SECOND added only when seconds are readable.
h=7 m=46
